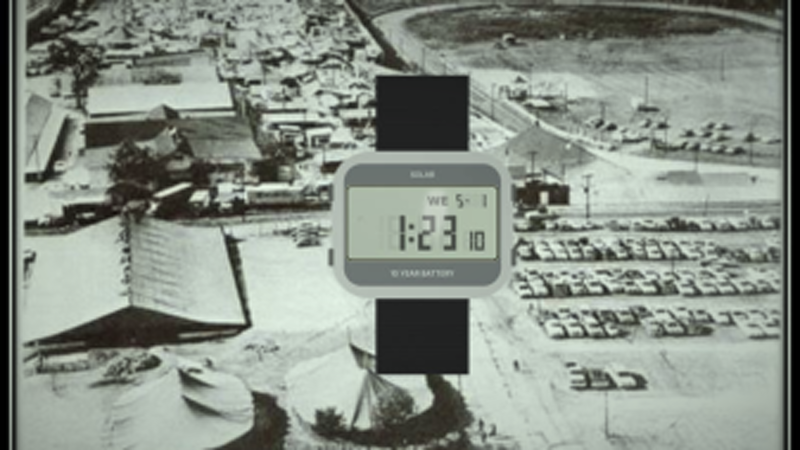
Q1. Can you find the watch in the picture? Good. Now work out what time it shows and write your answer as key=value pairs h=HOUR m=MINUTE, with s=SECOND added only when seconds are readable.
h=1 m=23 s=10
